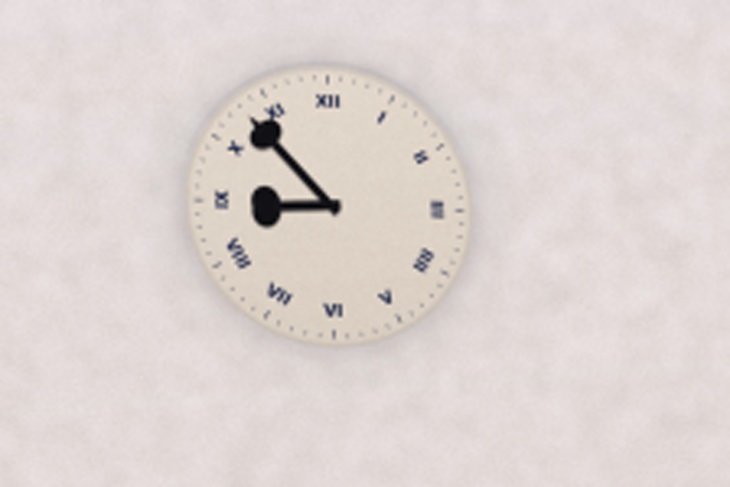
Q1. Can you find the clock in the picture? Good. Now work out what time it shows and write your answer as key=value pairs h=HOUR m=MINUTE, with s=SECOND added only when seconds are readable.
h=8 m=53
